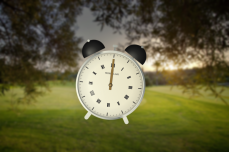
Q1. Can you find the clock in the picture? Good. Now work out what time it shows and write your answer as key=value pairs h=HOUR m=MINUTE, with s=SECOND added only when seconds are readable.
h=12 m=0
